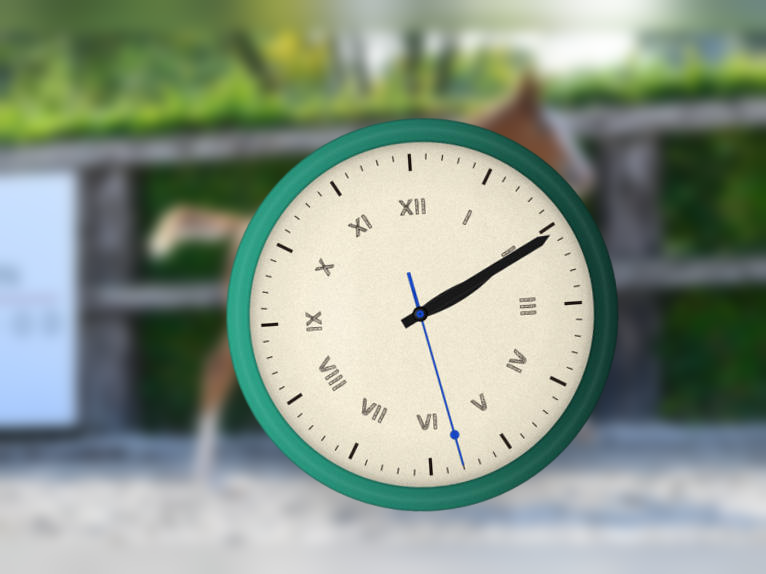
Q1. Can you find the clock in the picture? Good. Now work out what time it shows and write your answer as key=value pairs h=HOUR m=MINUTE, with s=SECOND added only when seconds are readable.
h=2 m=10 s=28
